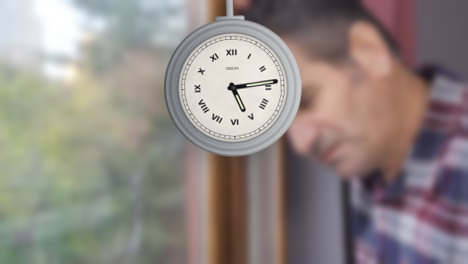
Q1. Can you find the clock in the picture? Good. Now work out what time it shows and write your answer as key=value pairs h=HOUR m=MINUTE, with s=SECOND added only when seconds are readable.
h=5 m=14
